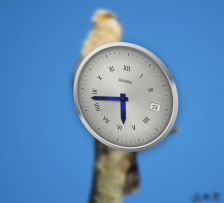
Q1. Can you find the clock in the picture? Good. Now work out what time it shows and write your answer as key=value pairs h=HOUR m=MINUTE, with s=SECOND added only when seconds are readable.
h=5 m=43
